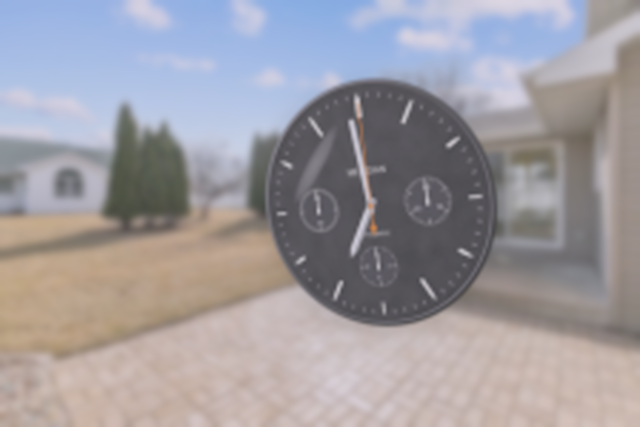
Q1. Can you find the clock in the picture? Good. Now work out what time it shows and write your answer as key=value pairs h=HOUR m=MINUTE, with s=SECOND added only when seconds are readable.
h=6 m=59
